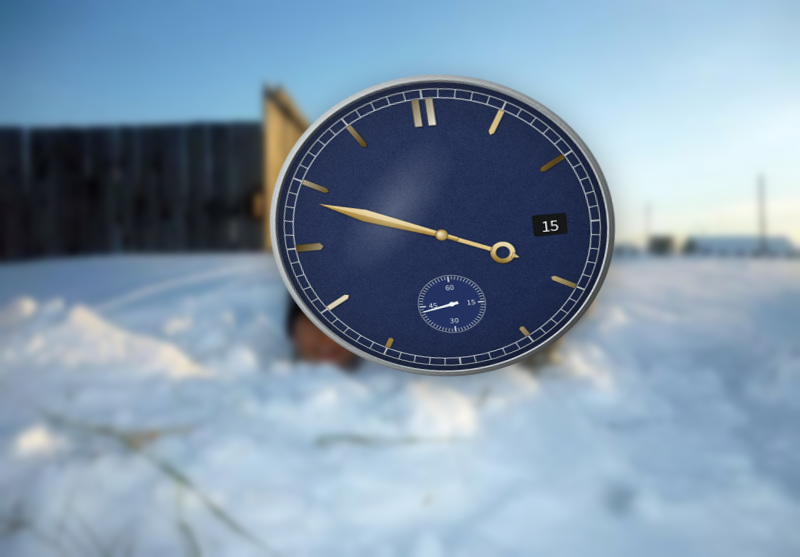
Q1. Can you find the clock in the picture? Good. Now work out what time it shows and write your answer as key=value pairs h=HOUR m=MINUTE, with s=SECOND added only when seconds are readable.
h=3 m=48 s=43
